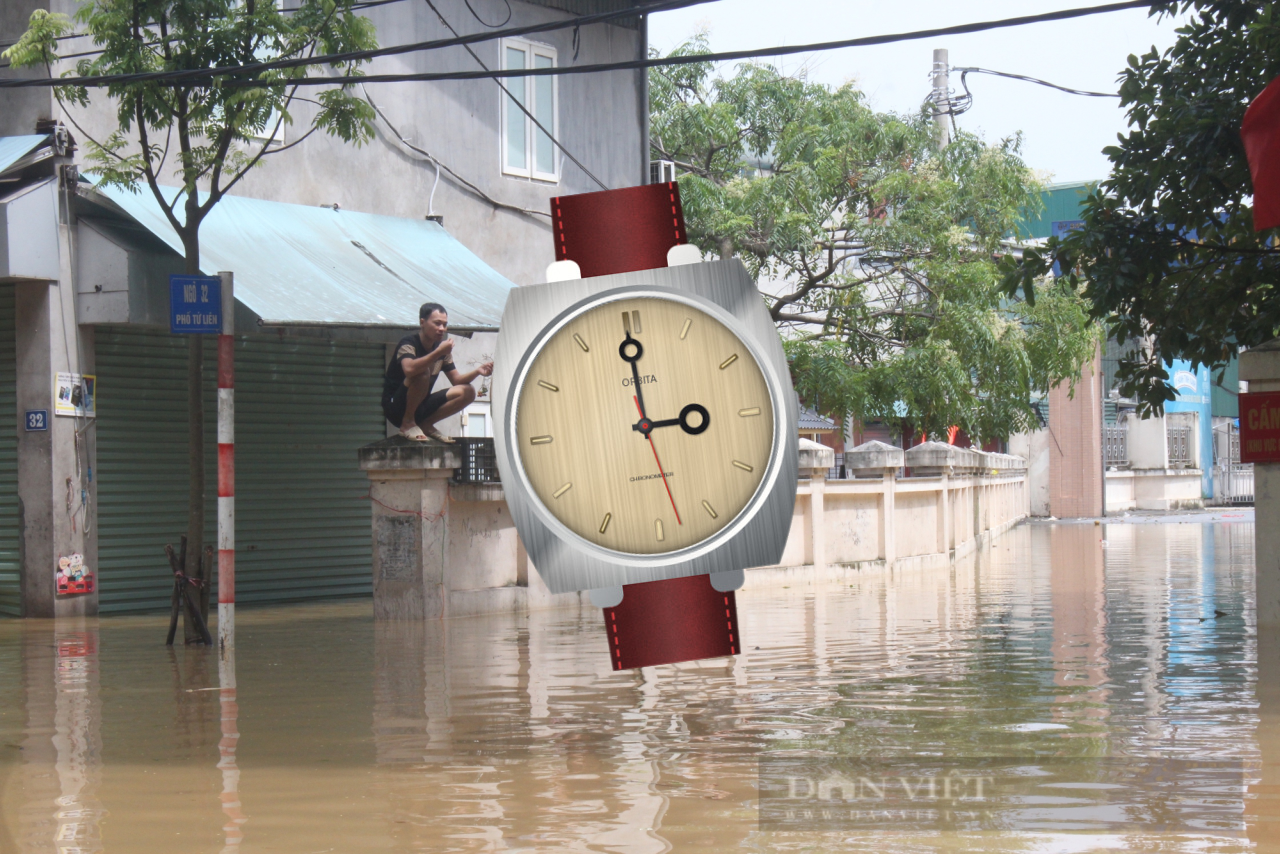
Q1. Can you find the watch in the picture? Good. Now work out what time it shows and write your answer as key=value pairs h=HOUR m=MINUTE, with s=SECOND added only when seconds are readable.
h=2 m=59 s=28
